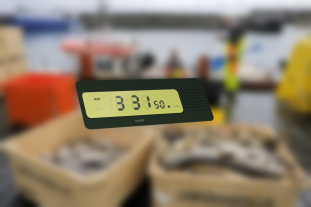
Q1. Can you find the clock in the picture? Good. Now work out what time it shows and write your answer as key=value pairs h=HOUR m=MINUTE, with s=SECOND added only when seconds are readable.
h=3 m=31 s=50
